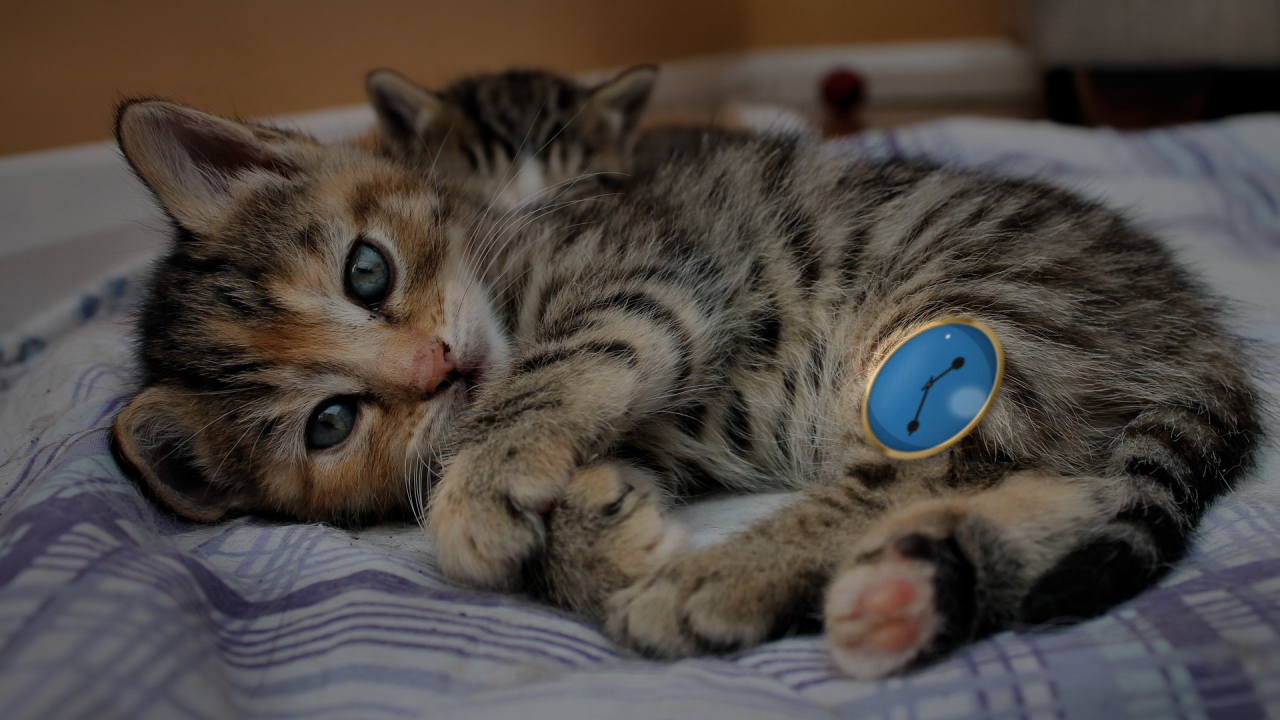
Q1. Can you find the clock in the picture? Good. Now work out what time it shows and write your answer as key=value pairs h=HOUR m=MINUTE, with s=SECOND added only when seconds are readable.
h=1 m=30
